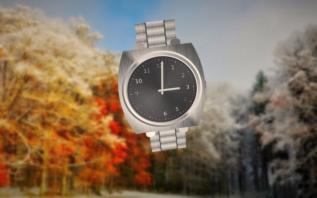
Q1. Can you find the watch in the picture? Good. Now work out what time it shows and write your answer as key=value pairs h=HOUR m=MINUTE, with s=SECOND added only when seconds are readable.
h=3 m=1
